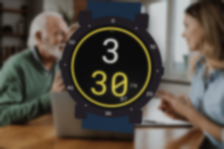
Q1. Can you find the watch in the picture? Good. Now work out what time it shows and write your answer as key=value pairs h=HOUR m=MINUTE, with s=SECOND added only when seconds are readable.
h=3 m=30
